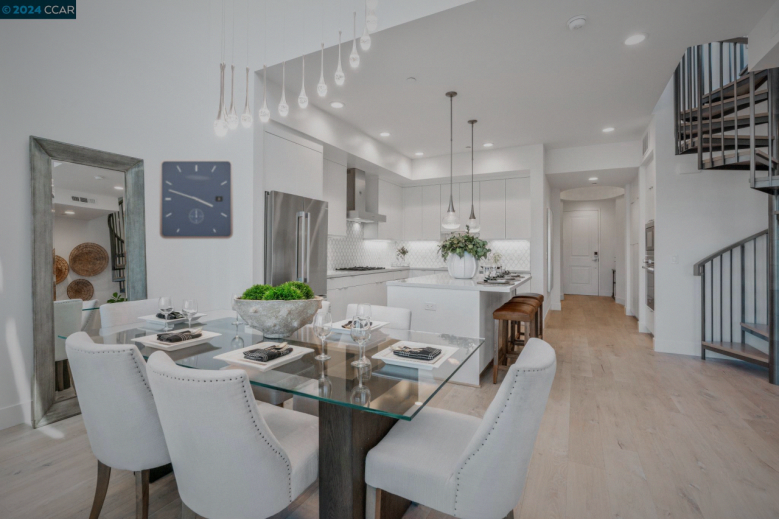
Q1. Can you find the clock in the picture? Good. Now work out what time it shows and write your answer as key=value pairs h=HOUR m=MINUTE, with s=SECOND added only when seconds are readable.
h=3 m=48
